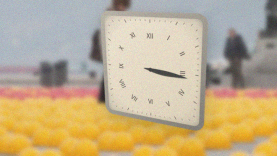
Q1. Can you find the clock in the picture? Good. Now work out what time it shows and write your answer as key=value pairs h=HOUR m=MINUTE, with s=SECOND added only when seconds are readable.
h=3 m=16
